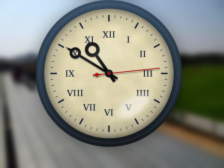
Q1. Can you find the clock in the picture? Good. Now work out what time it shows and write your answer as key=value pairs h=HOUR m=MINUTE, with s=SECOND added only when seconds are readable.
h=10 m=50 s=14
